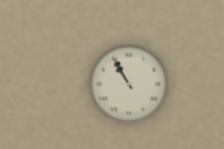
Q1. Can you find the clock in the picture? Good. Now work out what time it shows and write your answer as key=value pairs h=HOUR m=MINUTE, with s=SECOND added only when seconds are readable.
h=10 m=55
